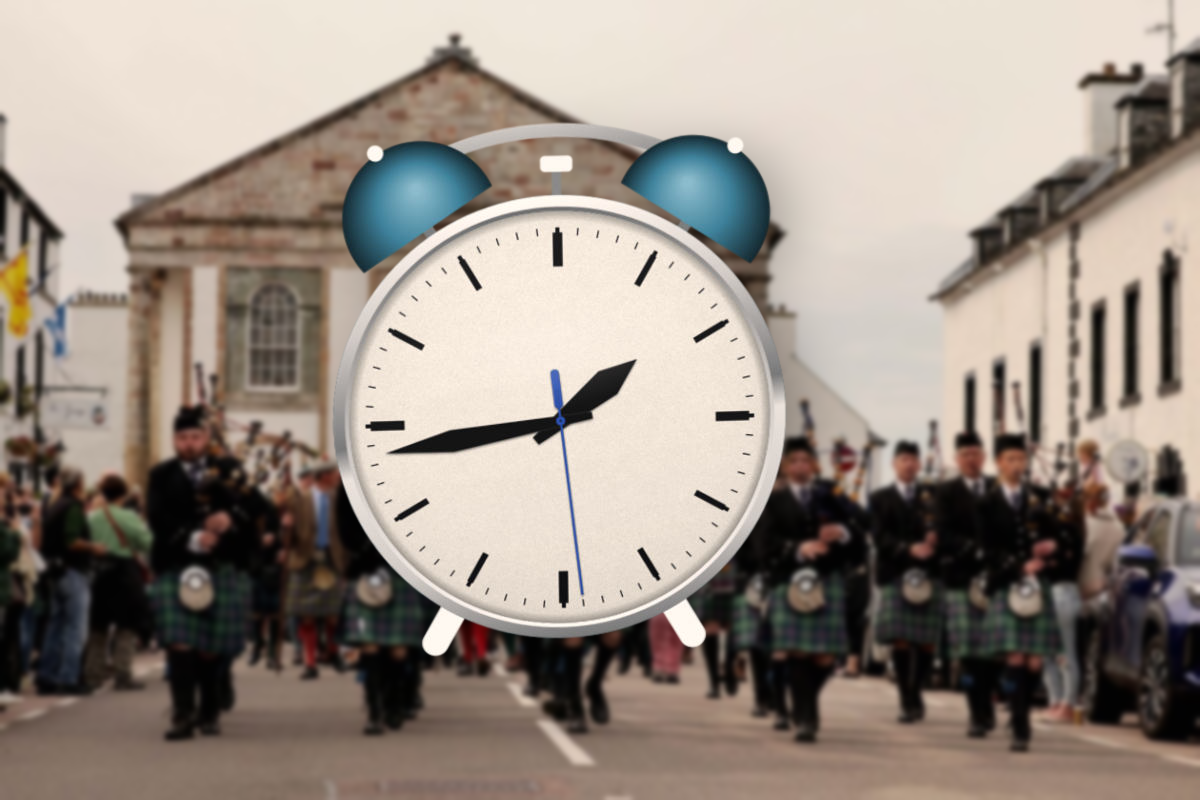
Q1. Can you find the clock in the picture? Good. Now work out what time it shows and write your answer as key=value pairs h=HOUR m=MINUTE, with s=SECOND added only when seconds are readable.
h=1 m=43 s=29
